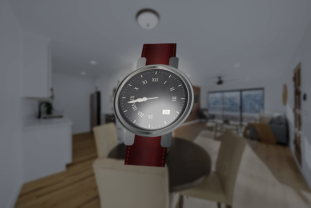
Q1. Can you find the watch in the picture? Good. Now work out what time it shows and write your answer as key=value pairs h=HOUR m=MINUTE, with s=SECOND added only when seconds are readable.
h=8 m=43
